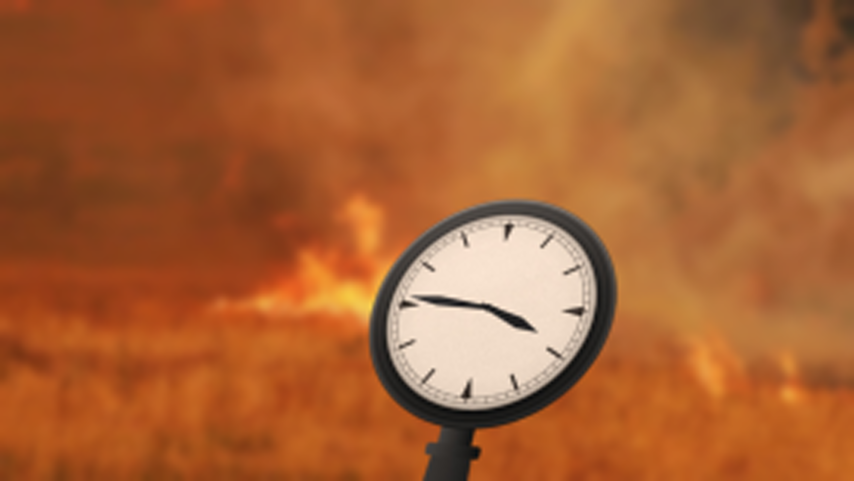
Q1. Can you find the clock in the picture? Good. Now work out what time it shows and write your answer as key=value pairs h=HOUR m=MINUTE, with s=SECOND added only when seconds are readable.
h=3 m=46
